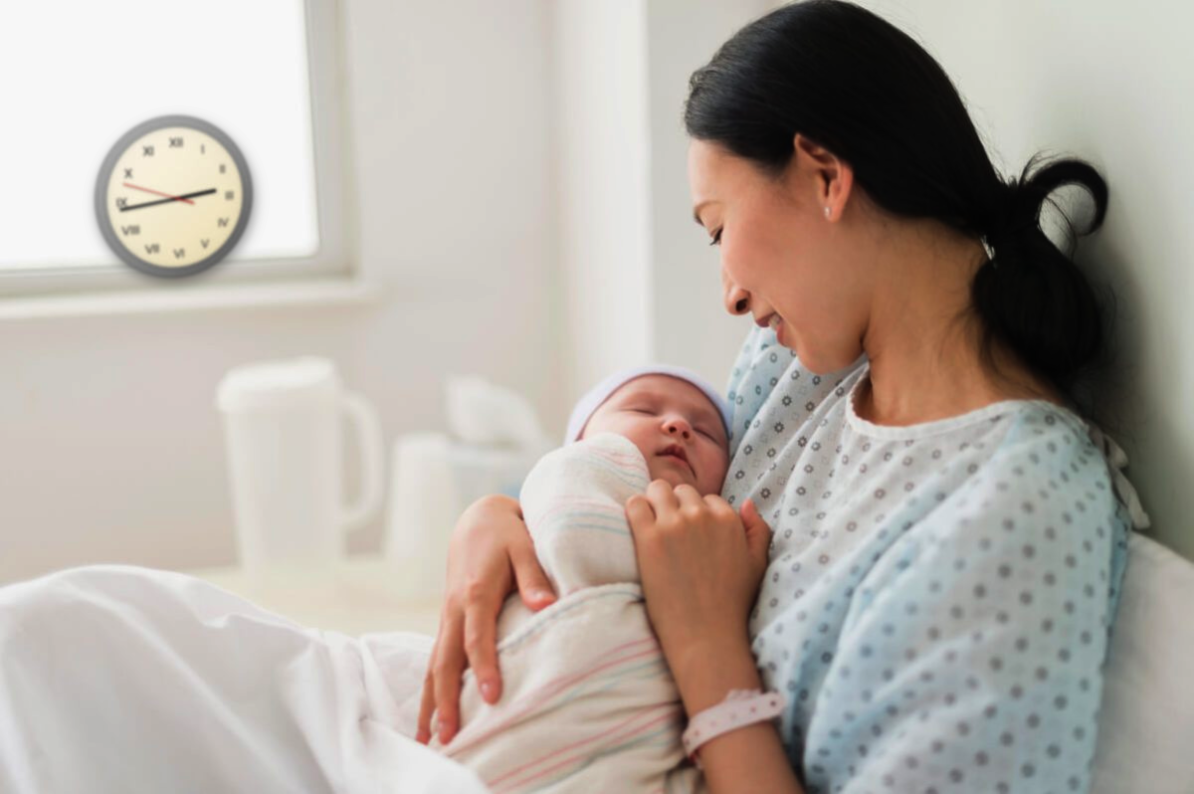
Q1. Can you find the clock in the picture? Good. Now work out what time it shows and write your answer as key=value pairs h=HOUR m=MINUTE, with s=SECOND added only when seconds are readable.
h=2 m=43 s=48
